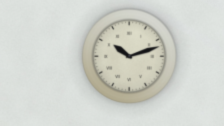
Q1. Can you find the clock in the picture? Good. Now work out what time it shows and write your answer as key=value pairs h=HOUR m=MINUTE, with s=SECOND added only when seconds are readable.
h=10 m=12
